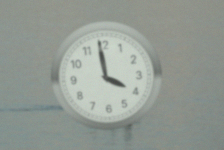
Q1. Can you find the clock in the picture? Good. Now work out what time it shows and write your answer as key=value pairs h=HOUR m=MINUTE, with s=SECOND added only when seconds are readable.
h=3 m=59
